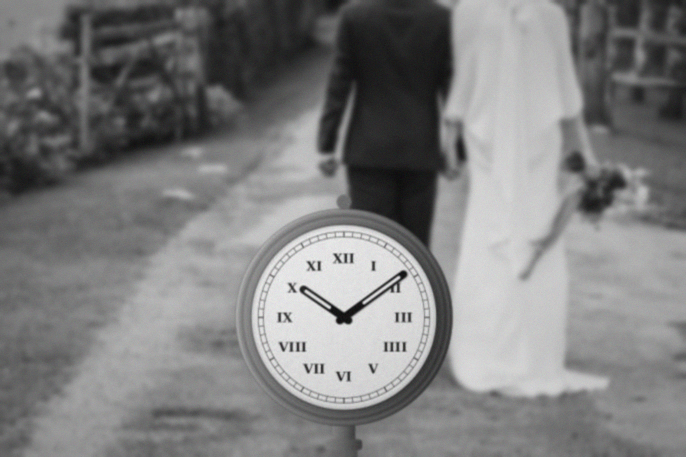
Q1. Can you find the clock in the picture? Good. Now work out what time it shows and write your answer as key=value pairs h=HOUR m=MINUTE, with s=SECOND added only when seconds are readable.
h=10 m=9
